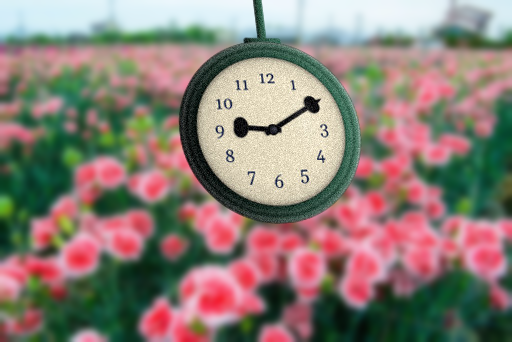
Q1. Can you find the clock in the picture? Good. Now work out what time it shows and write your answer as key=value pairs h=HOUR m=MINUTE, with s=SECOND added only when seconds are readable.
h=9 m=10
